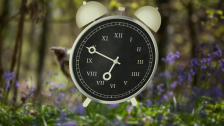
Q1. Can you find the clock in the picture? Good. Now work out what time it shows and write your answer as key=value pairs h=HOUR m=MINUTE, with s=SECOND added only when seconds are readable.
h=6 m=49
